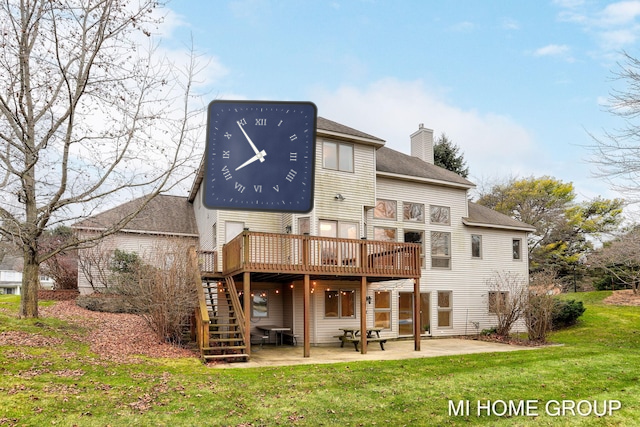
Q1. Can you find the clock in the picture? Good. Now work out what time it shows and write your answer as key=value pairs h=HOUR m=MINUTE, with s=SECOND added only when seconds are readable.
h=7 m=54
